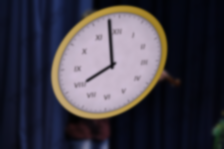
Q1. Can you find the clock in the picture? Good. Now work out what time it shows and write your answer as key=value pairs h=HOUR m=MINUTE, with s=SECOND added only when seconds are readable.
h=7 m=58
